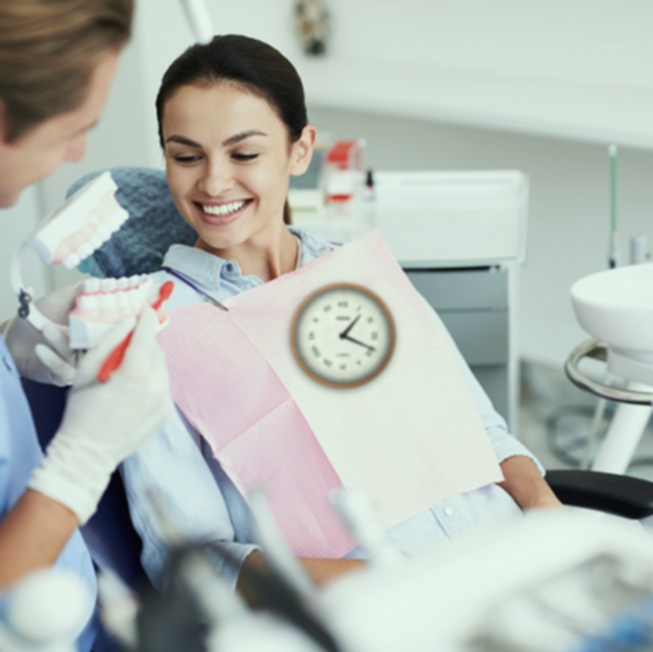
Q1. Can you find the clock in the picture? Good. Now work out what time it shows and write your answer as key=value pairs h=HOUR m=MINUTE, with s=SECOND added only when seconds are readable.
h=1 m=19
